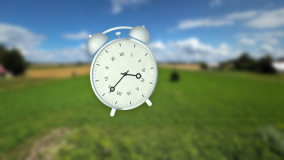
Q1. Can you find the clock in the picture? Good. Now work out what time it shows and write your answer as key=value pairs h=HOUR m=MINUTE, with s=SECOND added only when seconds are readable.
h=3 m=39
